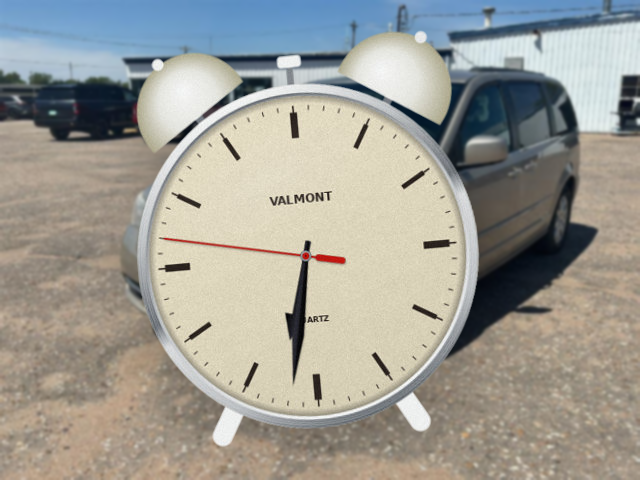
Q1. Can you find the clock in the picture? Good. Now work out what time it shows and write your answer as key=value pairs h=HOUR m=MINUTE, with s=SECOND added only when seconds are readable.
h=6 m=31 s=47
